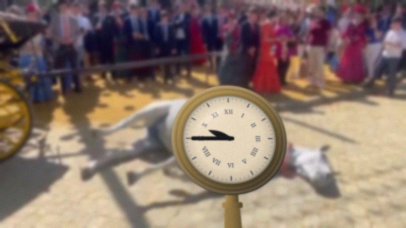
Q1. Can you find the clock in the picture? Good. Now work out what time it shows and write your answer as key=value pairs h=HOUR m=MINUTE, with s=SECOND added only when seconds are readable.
h=9 m=45
